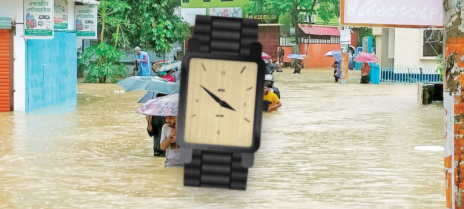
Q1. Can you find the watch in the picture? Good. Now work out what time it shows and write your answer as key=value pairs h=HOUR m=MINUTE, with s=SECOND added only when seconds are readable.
h=3 m=51
